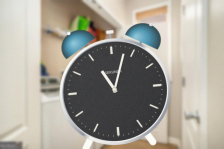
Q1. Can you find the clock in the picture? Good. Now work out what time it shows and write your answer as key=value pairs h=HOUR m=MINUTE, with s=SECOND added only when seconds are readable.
h=11 m=3
